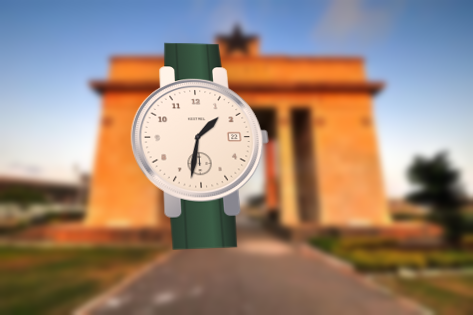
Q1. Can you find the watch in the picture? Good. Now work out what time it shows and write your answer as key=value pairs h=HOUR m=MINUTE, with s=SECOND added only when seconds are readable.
h=1 m=32
